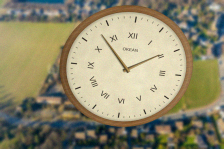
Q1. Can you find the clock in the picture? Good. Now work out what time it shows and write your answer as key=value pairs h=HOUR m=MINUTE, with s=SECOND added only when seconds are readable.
h=1 m=53
